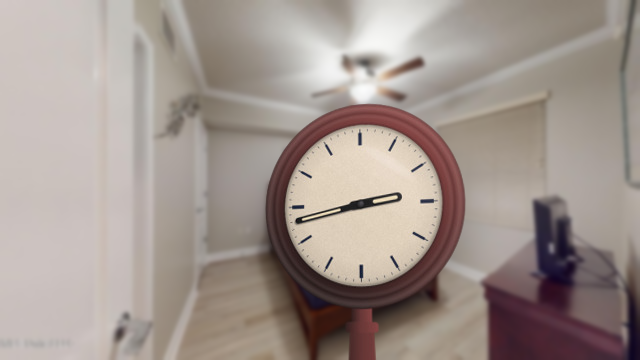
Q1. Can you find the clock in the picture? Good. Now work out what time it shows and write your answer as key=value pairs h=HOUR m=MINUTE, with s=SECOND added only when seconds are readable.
h=2 m=43
